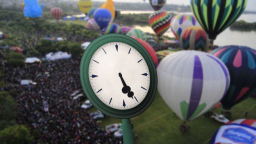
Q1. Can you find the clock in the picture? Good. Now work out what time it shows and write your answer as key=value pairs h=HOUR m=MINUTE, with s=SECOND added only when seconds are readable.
h=5 m=26
